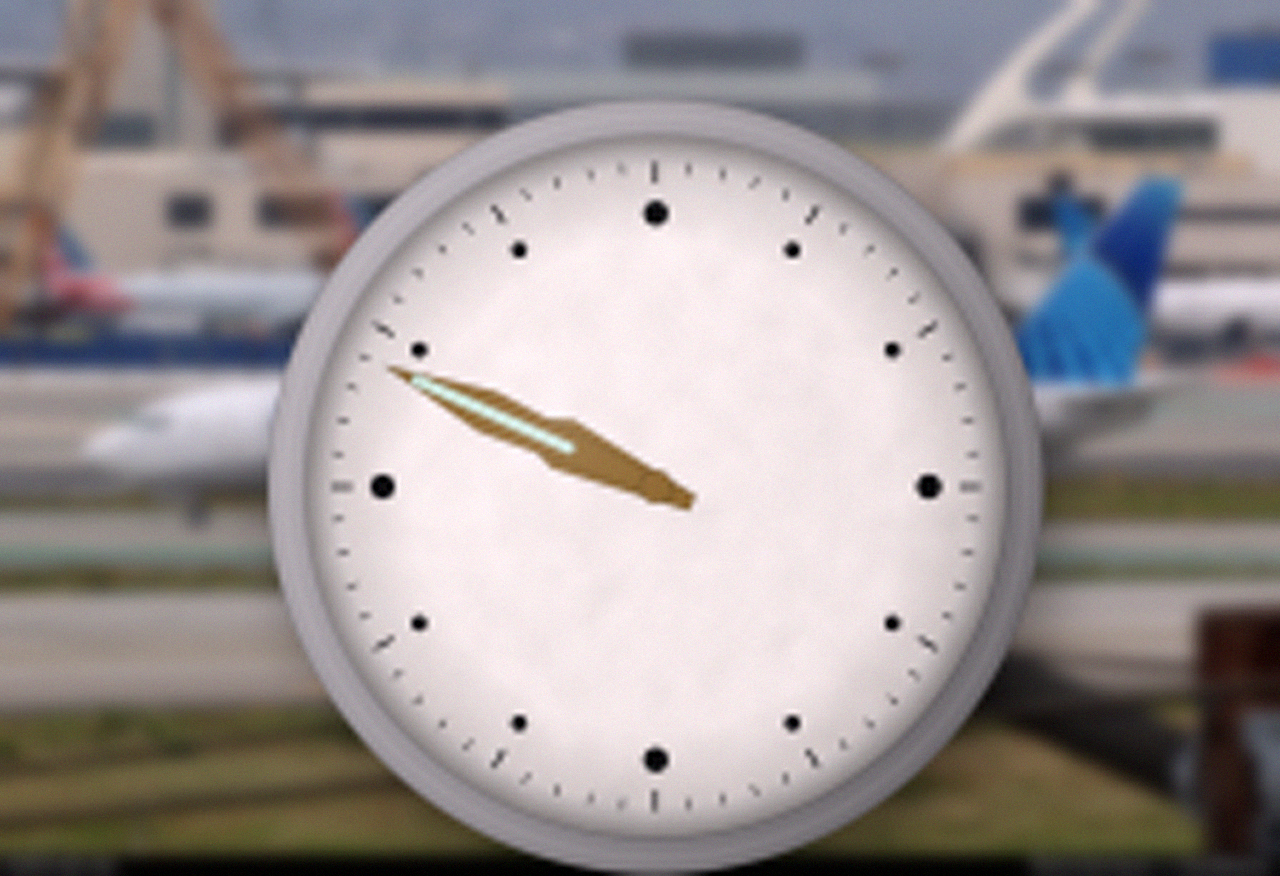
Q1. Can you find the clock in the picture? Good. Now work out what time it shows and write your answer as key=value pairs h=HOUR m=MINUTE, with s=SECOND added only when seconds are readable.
h=9 m=49
